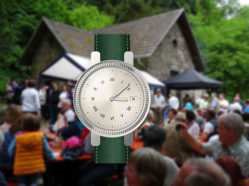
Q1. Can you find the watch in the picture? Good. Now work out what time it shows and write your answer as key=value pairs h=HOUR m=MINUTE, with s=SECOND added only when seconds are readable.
h=3 m=8
